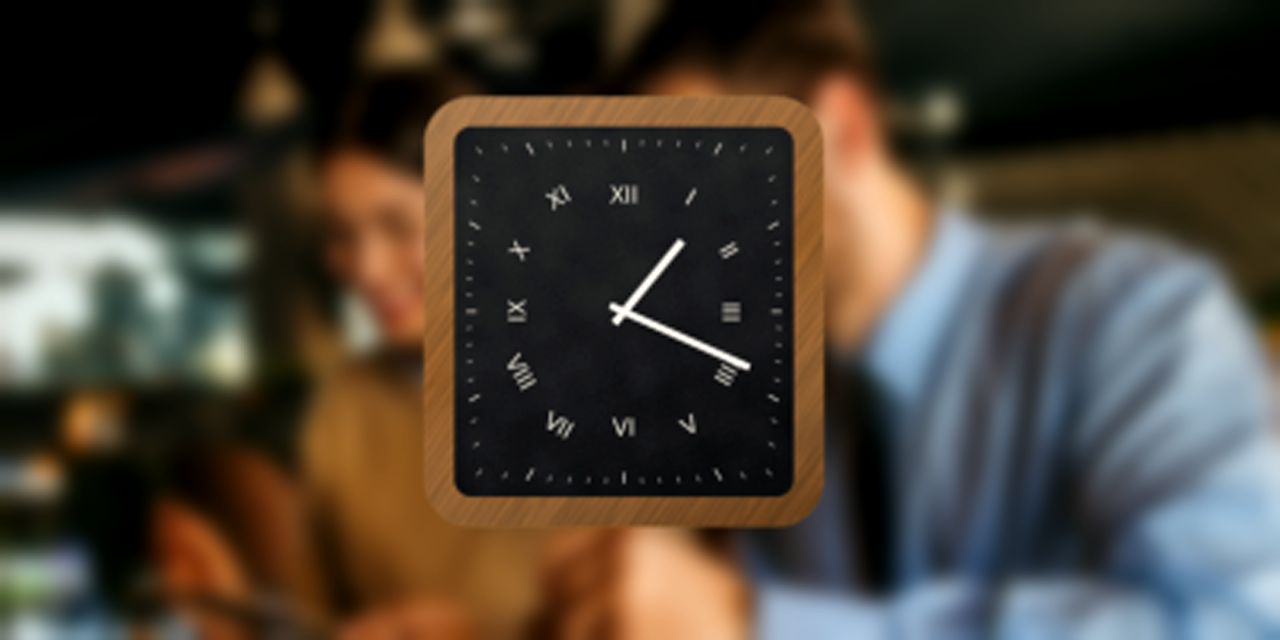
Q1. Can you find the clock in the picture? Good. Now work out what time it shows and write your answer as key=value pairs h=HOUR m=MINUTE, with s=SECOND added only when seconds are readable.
h=1 m=19
